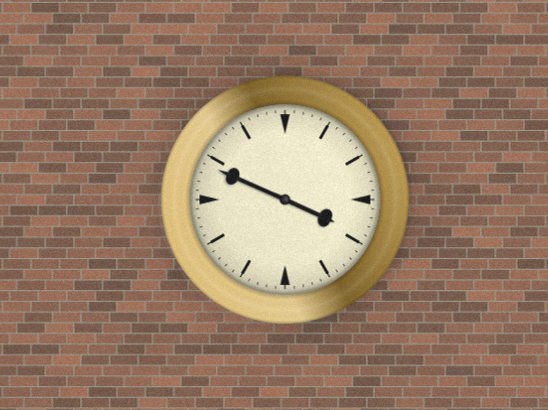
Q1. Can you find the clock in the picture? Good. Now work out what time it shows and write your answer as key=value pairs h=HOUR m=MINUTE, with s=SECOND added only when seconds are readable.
h=3 m=49
